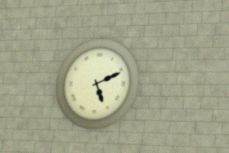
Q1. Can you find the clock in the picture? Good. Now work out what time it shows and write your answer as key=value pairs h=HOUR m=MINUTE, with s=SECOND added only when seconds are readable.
h=5 m=11
